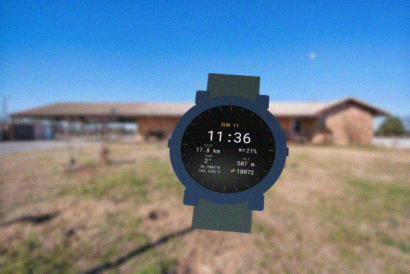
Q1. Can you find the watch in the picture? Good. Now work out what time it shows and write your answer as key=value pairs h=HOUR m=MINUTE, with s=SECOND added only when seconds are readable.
h=11 m=36
